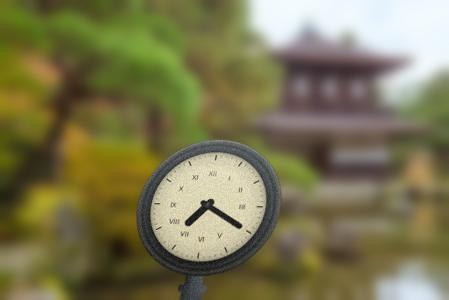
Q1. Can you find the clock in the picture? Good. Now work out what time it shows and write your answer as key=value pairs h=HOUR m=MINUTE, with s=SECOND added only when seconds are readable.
h=7 m=20
